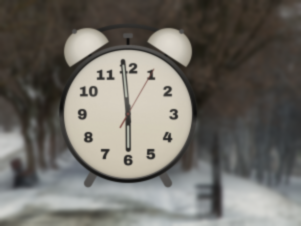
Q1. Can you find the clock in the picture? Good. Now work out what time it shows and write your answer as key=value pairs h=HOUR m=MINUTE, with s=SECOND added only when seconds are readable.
h=5 m=59 s=5
